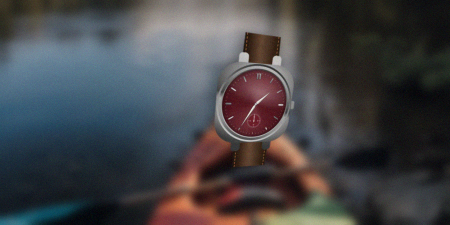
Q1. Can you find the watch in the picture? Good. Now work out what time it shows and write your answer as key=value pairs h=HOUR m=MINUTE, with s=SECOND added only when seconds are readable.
h=1 m=35
